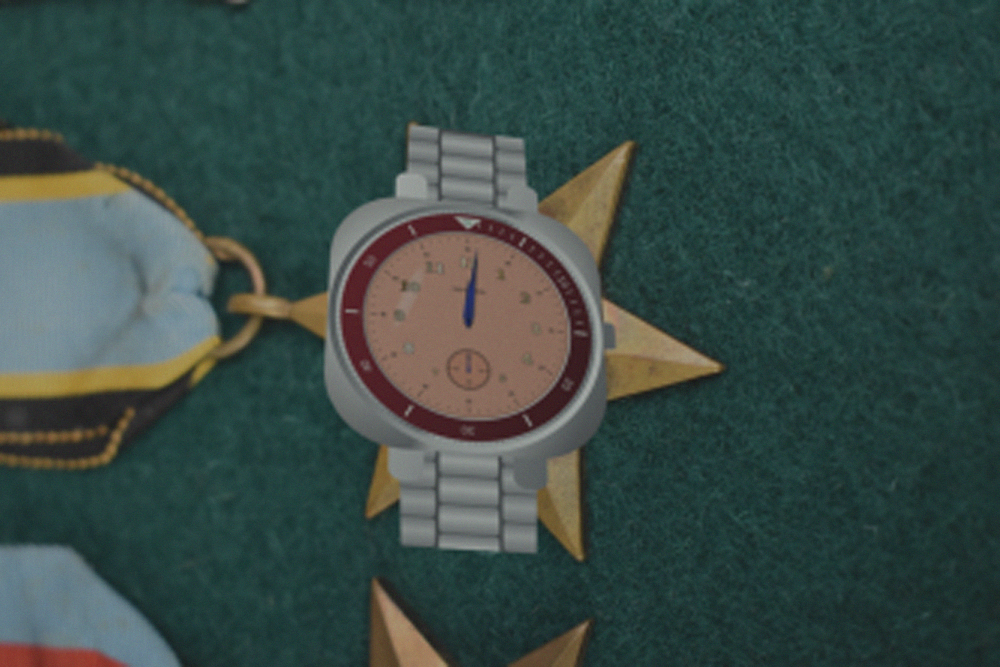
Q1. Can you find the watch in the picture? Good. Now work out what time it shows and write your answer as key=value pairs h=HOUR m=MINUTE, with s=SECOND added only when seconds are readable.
h=12 m=1
